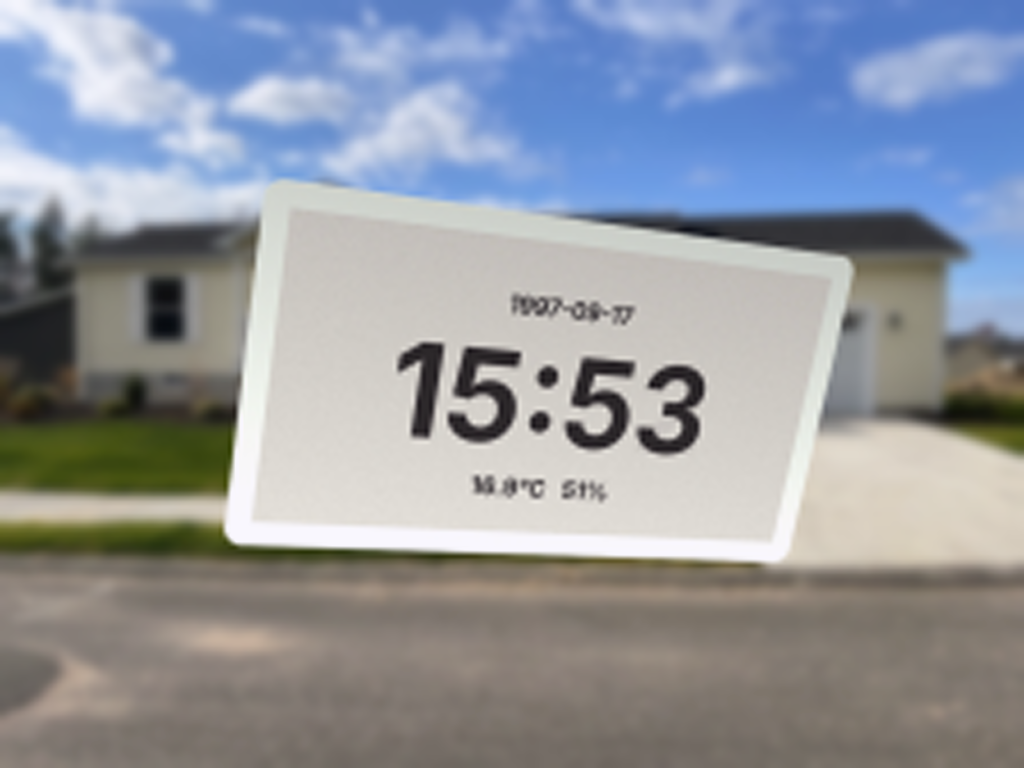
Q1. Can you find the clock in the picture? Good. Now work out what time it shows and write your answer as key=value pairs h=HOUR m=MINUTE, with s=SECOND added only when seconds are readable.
h=15 m=53
